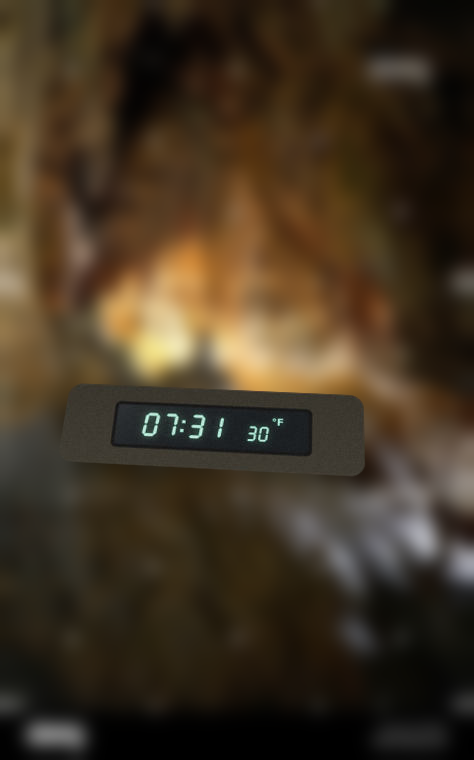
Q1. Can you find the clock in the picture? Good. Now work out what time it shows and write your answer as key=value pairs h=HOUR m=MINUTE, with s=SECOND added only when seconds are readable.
h=7 m=31
